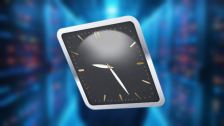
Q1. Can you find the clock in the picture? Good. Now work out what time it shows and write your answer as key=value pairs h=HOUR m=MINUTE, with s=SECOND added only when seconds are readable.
h=9 m=27
